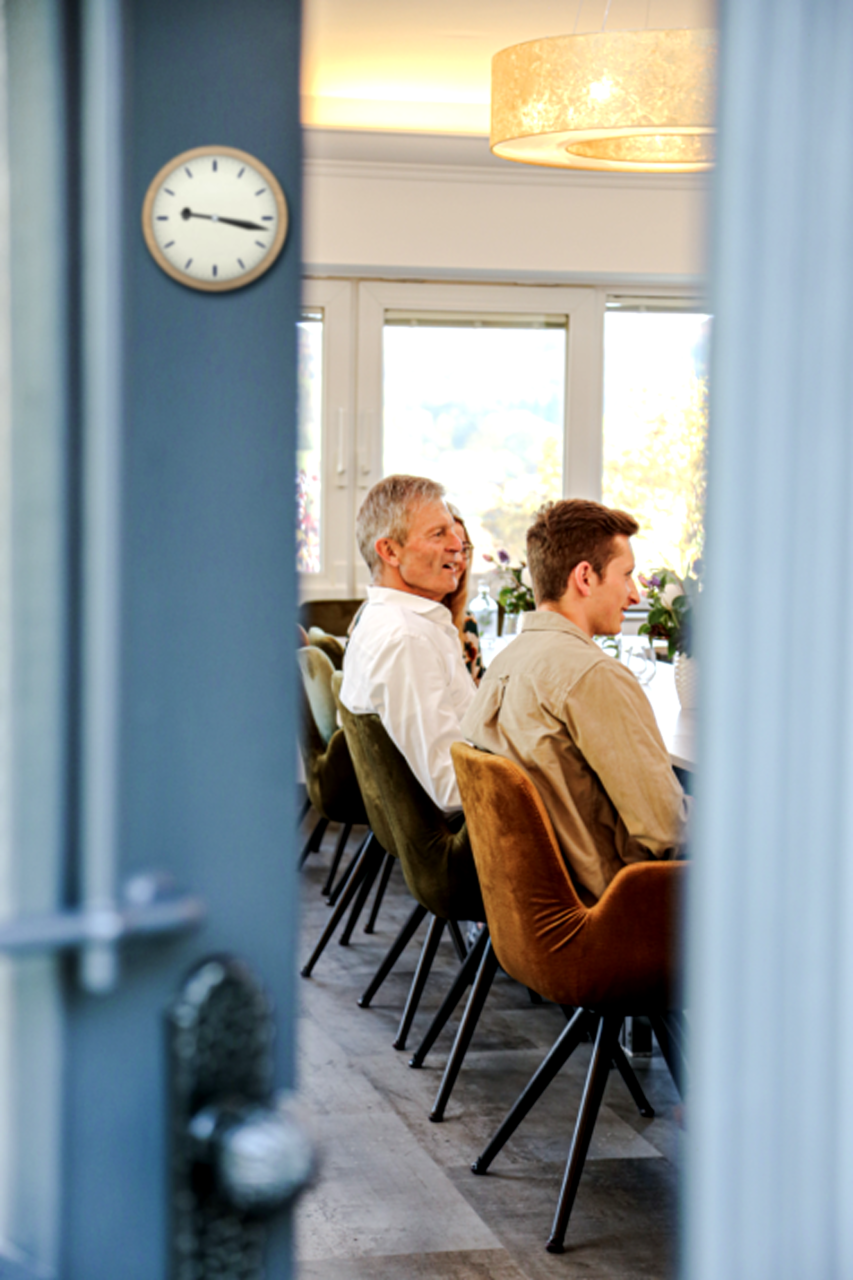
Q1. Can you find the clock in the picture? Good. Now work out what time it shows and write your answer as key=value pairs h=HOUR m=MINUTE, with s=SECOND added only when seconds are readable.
h=9 m=17
